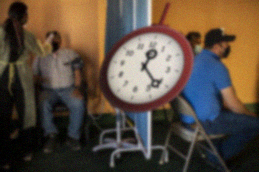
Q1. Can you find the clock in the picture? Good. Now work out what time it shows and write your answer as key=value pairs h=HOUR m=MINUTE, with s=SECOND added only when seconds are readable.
h=12 m=22
